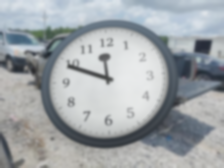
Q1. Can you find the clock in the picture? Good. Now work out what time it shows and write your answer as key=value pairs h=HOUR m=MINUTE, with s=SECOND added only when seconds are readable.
h=11 m=49
